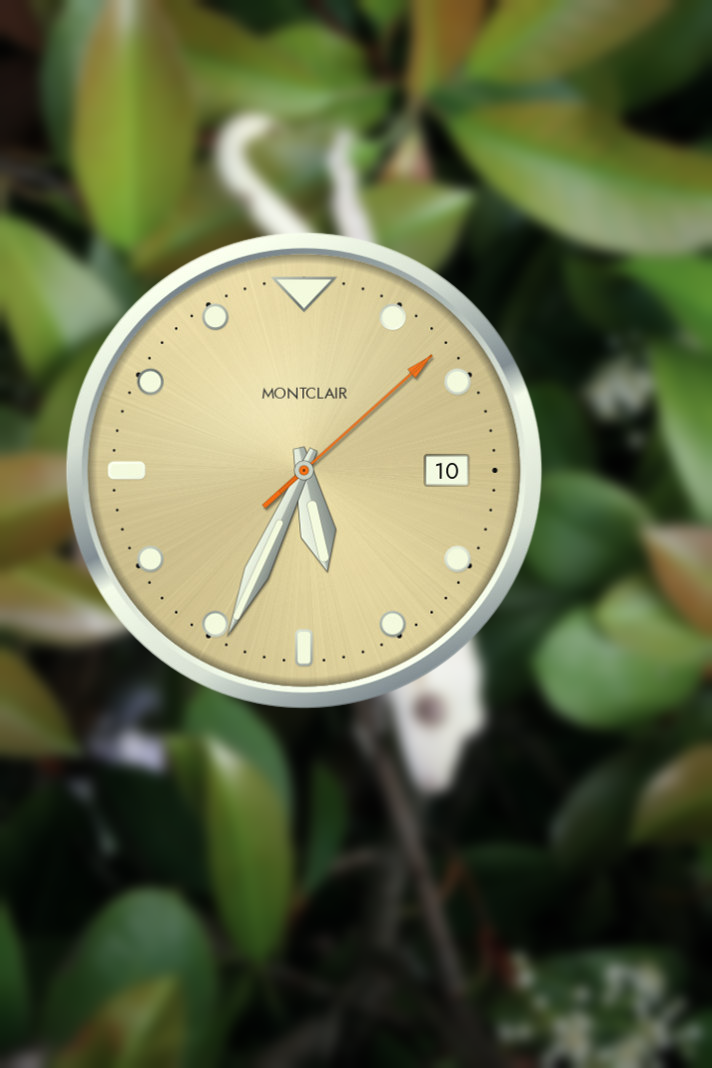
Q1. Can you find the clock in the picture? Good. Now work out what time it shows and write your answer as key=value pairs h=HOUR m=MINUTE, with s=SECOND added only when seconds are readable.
h=5 m=34 s=8
